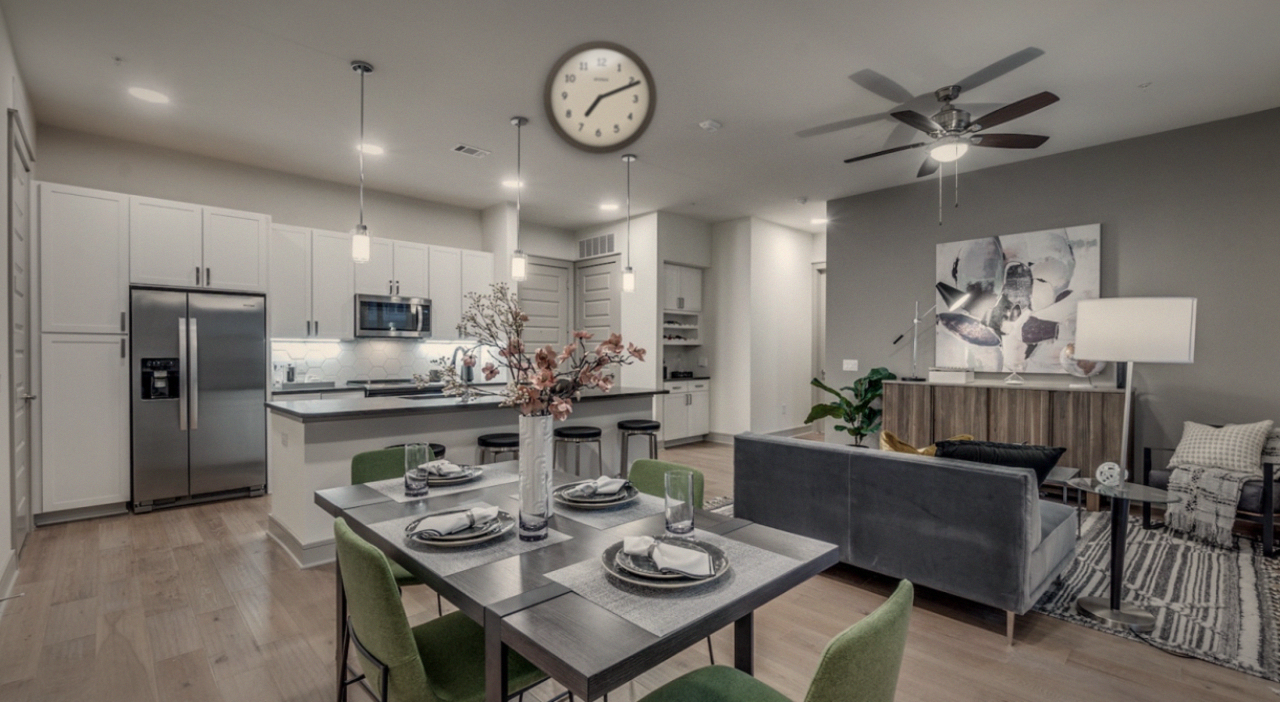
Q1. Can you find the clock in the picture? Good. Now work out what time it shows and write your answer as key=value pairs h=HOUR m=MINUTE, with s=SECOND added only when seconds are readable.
h=7 m=11
